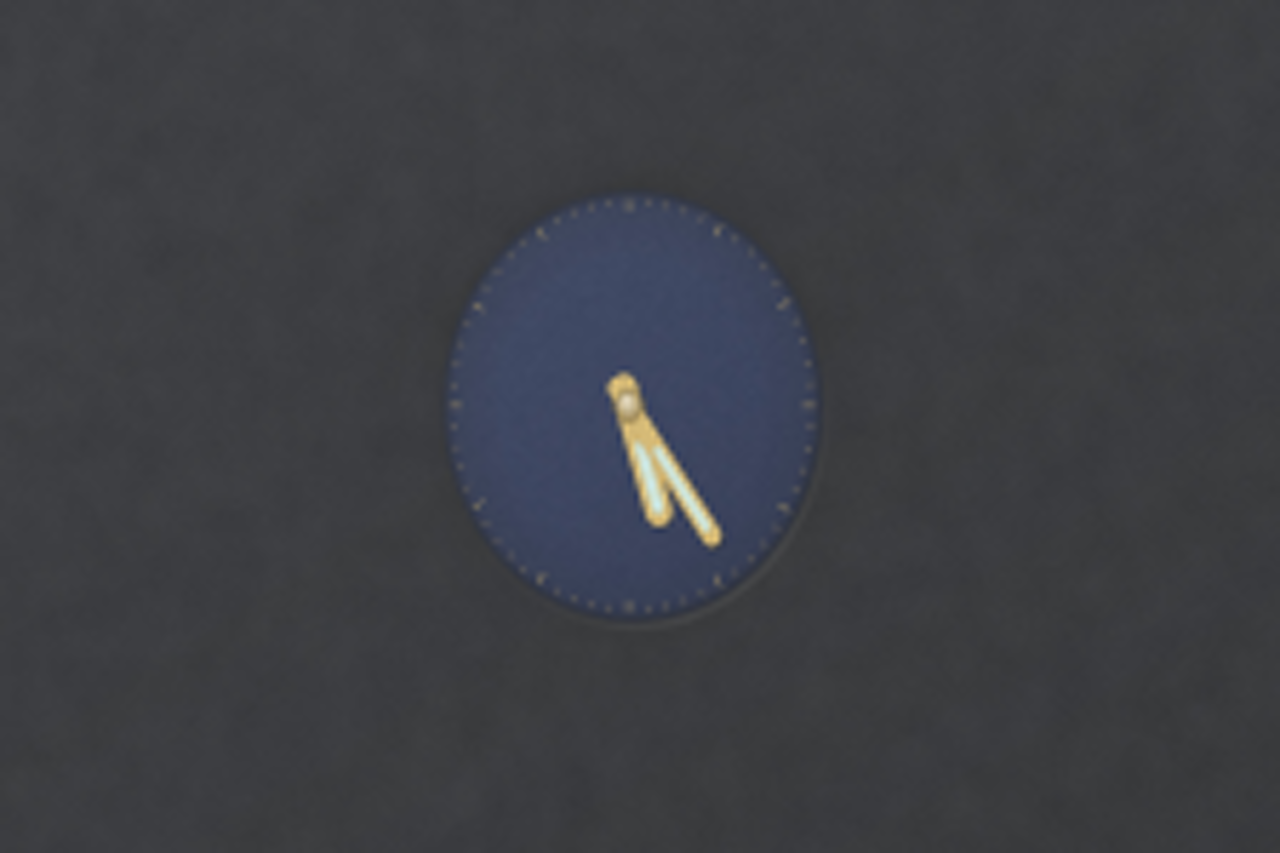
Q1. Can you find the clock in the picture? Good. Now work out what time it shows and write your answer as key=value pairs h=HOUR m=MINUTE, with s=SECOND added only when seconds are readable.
h=5 m=24
